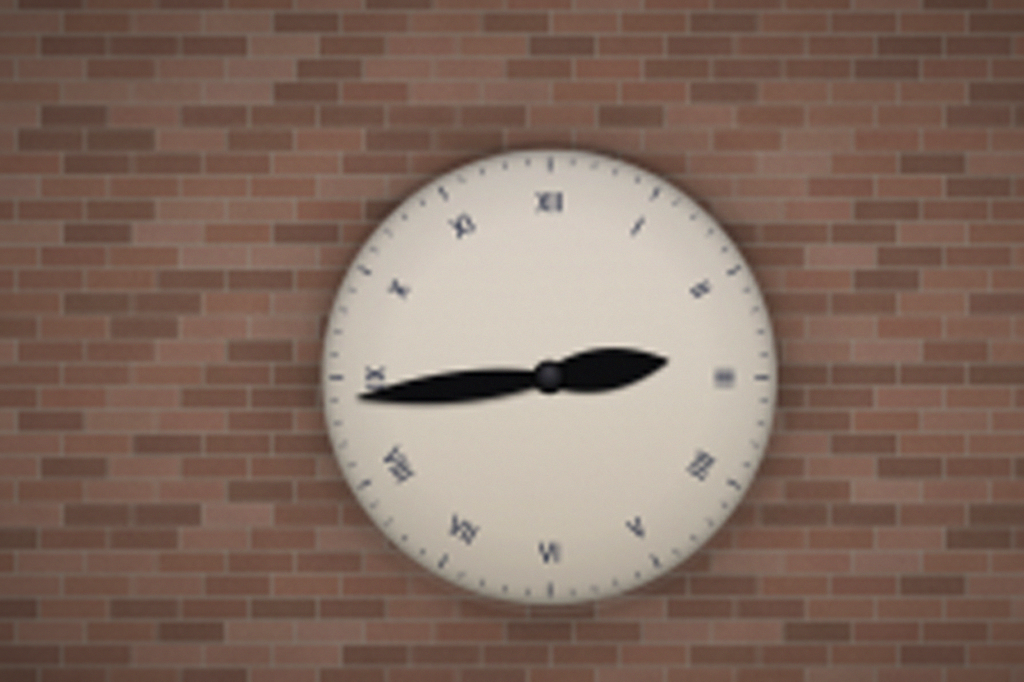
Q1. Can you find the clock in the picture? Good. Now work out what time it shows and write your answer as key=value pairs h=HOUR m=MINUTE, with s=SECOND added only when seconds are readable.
h=2 m=44
